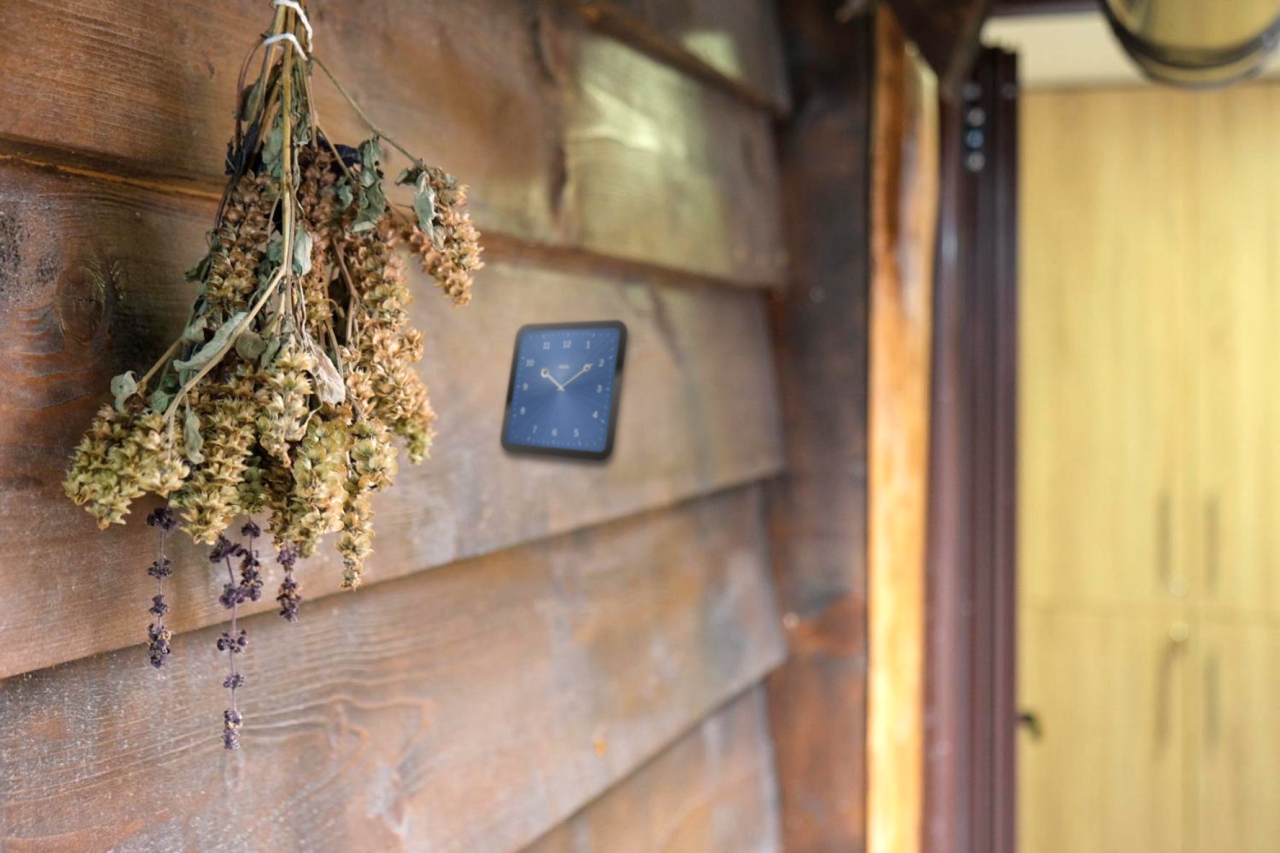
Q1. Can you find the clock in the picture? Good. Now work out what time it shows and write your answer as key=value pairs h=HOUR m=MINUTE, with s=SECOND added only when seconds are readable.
h=10 m=9
